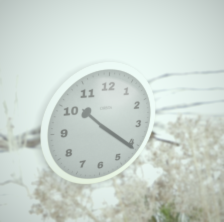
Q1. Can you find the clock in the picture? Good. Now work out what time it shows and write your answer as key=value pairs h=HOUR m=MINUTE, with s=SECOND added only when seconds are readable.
h=10 m=21
